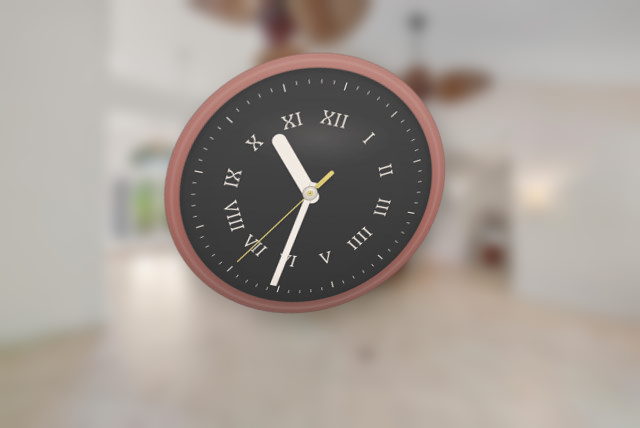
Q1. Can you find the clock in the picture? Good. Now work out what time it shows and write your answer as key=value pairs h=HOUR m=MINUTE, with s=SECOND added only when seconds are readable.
h=10 m=30 s=35
